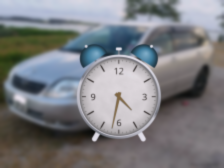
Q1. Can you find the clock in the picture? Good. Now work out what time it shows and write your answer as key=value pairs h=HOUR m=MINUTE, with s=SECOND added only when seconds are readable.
h=4 m=32
